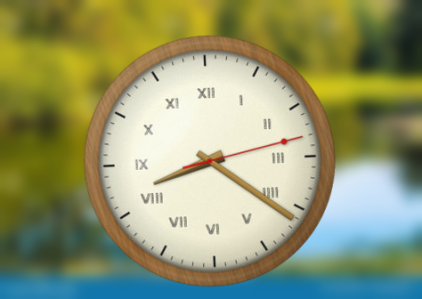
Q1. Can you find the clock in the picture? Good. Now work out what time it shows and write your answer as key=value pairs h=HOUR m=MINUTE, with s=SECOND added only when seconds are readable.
h=8 m=21 s=13
